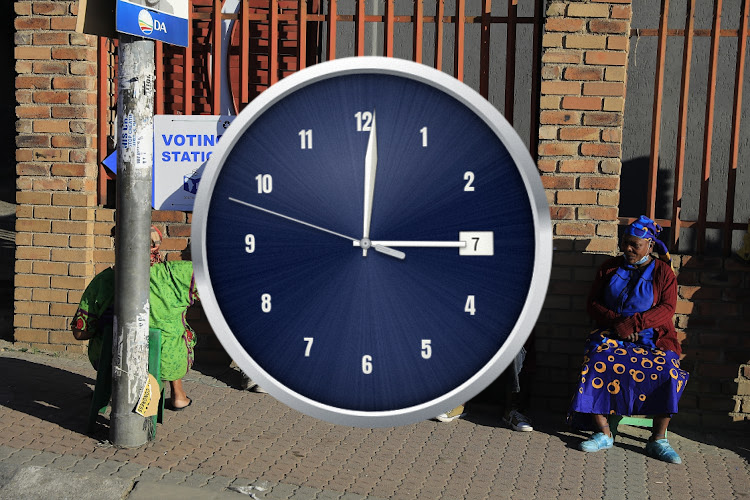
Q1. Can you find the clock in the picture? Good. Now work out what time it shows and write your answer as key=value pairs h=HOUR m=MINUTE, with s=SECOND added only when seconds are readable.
h=3 m=0 s=48
